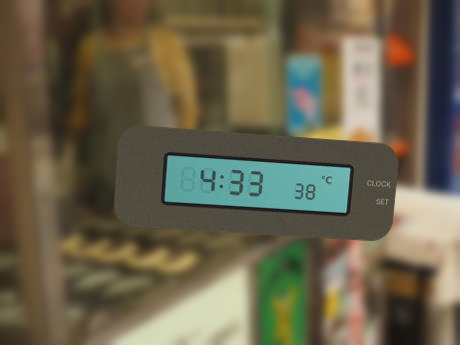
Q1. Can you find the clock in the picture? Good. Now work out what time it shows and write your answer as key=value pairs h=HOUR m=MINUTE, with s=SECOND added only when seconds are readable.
h=4 m=33
